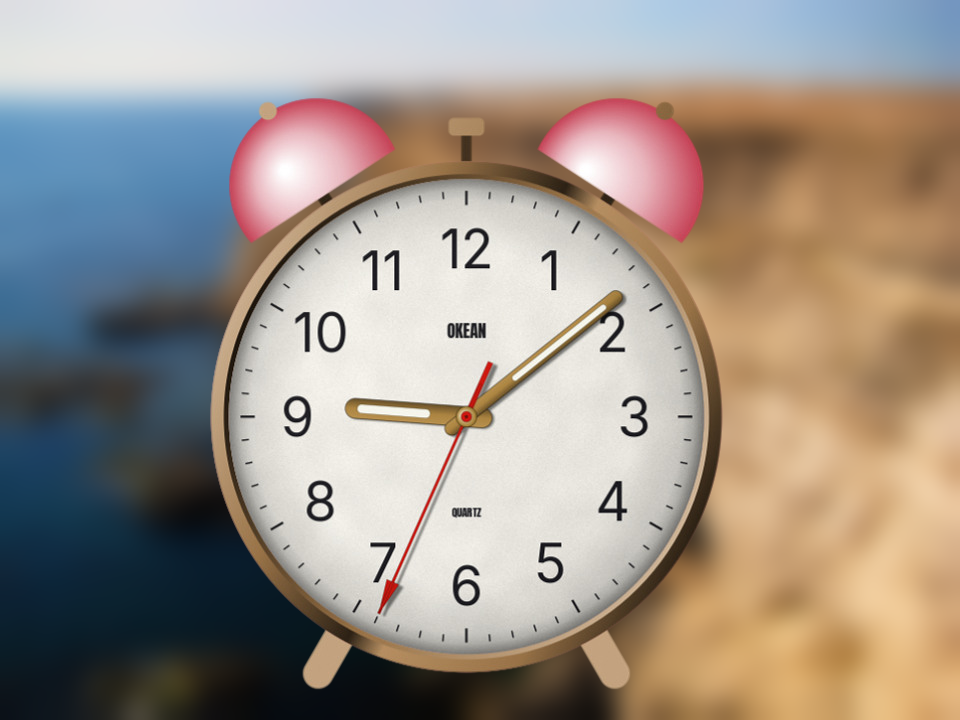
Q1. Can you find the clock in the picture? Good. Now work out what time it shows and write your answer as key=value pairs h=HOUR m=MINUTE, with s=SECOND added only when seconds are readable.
h=9 m=8 s=34
